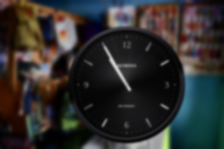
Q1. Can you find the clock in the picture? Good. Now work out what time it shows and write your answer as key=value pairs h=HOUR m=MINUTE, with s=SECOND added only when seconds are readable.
h=10 m=55
